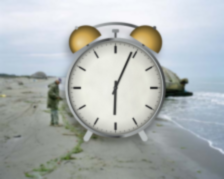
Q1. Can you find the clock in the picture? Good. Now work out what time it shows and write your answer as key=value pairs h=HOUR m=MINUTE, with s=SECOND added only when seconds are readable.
h=6 m=4
